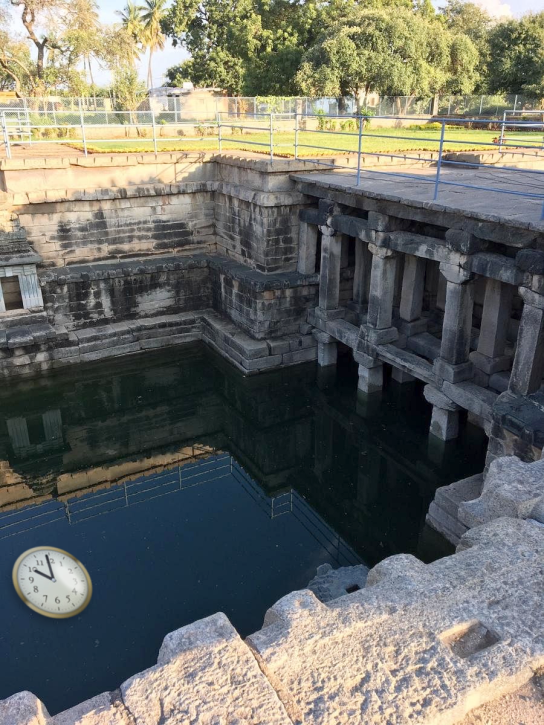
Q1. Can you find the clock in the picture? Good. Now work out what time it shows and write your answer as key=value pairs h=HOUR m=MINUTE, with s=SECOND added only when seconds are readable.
h=9 m=59
